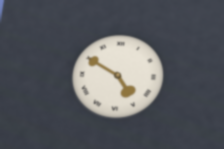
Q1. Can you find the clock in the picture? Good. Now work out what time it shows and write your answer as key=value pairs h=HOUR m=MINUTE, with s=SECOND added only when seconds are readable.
h=4 m=50
